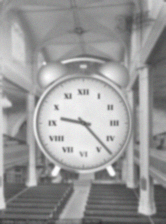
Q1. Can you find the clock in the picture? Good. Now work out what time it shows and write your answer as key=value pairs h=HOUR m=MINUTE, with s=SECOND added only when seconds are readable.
h=9 m=23
